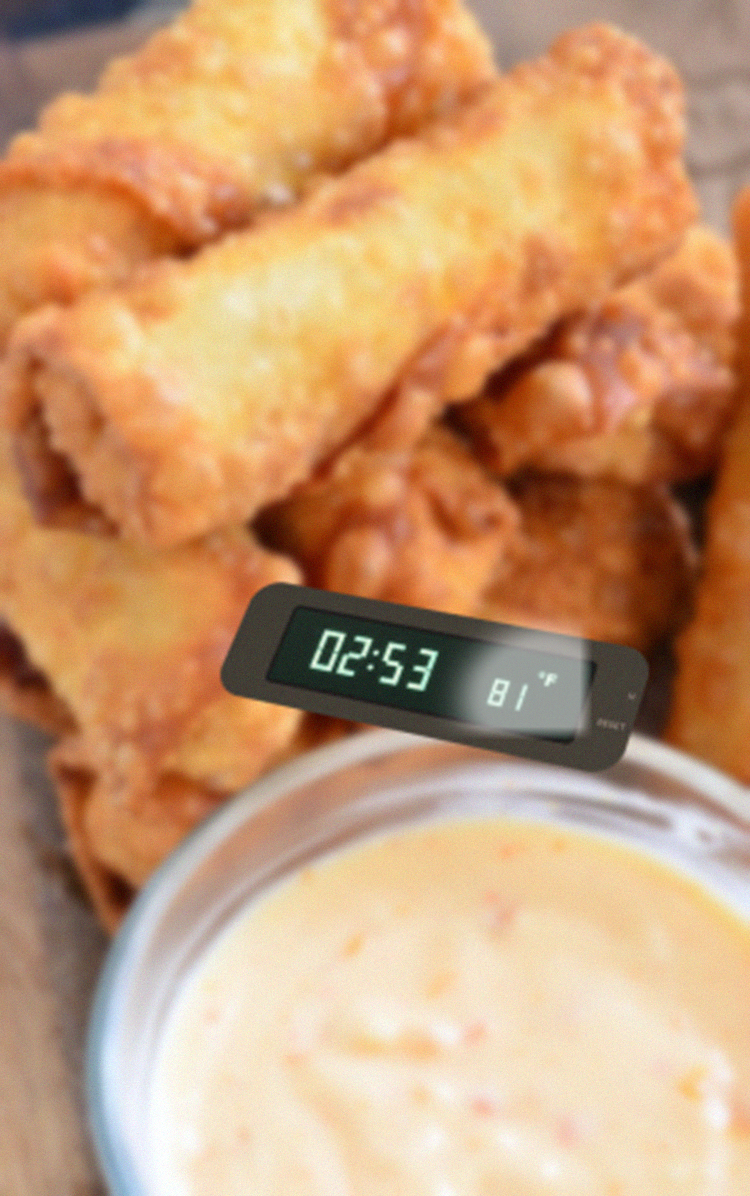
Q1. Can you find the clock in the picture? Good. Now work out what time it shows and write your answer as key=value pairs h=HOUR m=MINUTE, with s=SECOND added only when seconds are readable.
h=2 m=53
